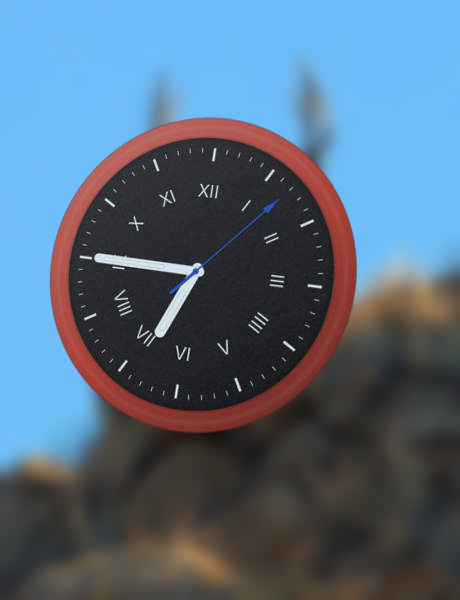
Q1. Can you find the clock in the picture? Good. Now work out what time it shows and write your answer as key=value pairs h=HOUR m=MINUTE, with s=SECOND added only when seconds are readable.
h=6 m=45 s=7
